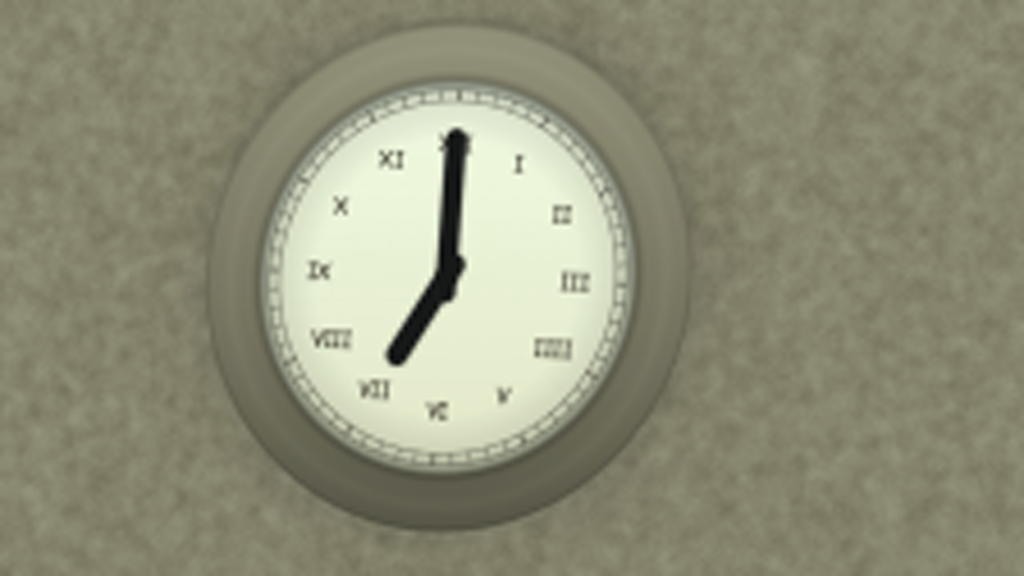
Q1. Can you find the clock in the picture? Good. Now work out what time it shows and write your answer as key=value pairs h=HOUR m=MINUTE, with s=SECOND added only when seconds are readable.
h=7 m=0
